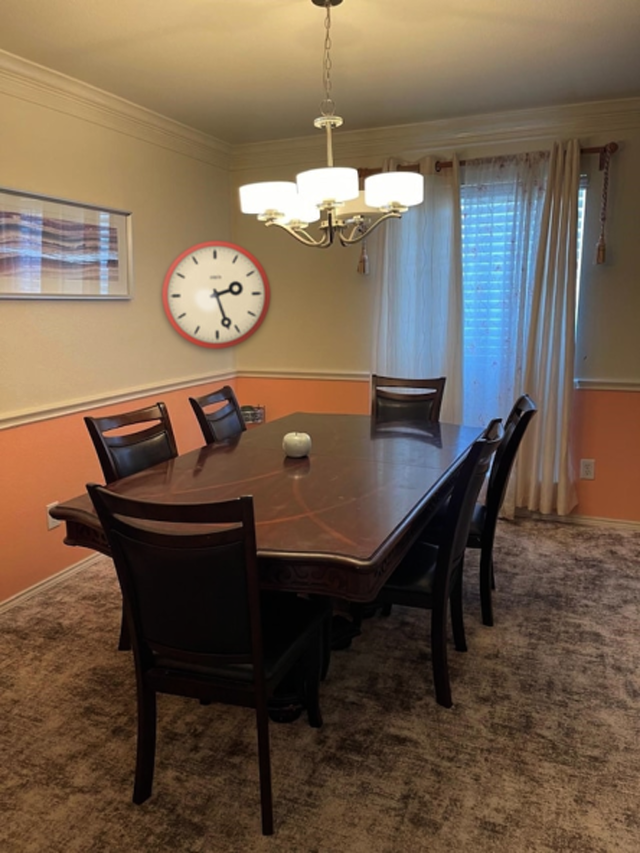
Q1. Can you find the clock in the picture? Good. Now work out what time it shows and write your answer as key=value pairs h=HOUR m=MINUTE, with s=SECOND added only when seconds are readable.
h=2 m=27
